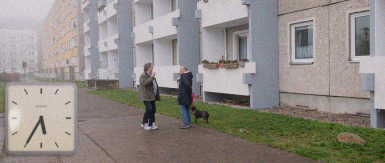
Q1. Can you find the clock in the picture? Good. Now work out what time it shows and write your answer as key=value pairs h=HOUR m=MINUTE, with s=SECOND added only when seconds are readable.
h=5 m=35
